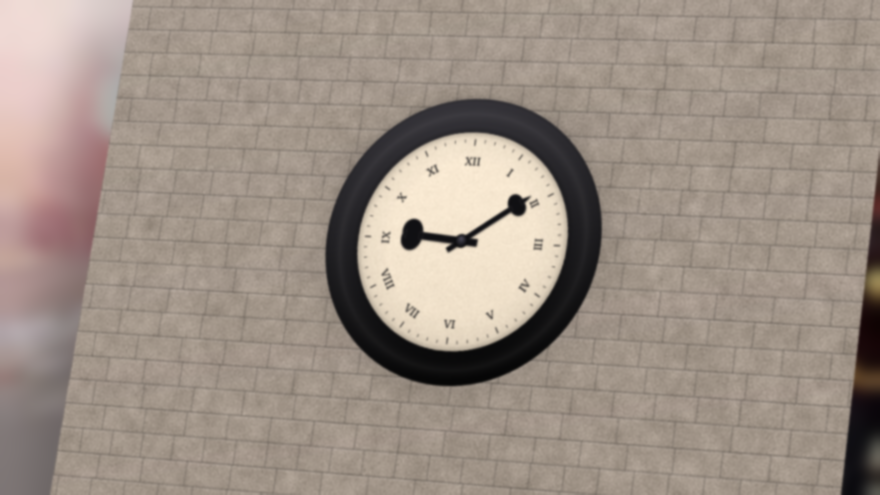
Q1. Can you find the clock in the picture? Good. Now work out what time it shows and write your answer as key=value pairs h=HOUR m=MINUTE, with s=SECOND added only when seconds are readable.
h=9 m=9
